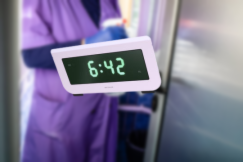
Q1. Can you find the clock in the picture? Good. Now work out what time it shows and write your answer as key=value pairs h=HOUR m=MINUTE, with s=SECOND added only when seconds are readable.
h=6 m=42
